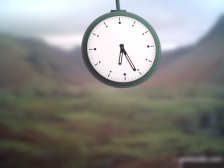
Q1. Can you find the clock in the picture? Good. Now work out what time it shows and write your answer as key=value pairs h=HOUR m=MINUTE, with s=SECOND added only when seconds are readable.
h=6 m=26
